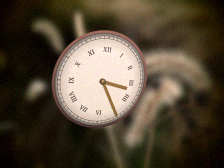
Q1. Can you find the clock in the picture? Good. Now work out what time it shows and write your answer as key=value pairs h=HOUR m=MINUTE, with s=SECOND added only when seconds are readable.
h=3 m=25
